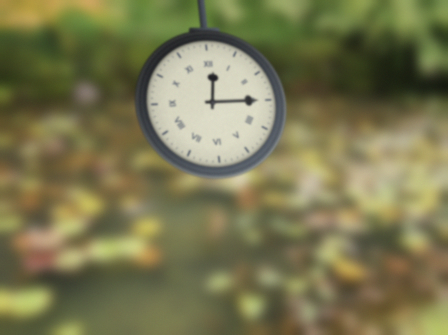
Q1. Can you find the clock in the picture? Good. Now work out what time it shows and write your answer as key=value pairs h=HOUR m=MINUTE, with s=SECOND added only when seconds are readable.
h=12 m=15
